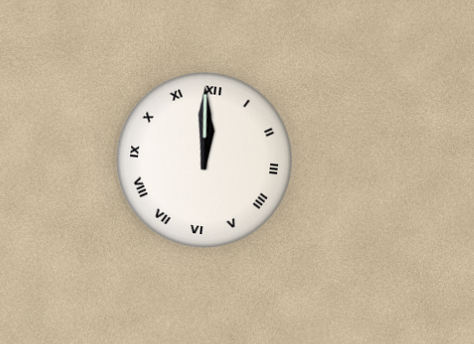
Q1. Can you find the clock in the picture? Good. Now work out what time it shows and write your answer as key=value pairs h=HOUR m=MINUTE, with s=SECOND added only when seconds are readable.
h=11 m=59
